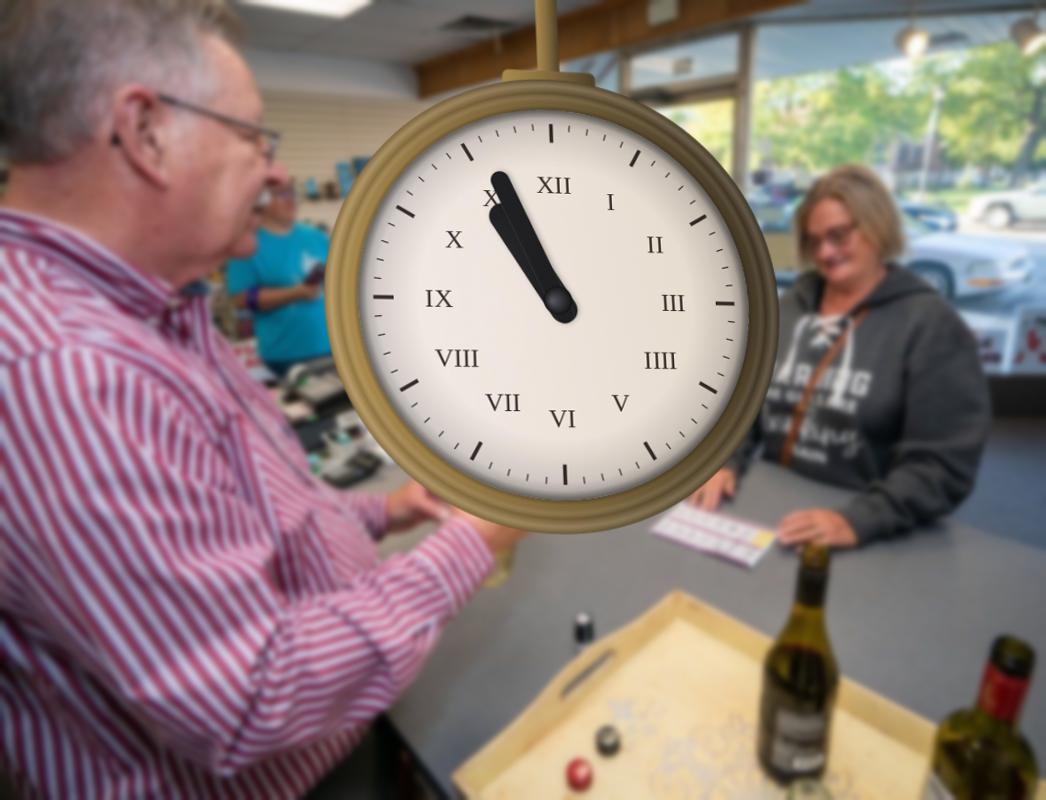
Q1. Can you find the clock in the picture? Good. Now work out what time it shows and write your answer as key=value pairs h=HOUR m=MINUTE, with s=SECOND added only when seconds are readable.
h=10 m=56
